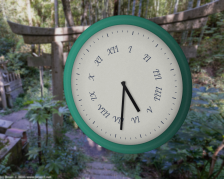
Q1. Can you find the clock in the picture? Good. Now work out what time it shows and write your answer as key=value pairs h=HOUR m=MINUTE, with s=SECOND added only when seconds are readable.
h=5 m=34
